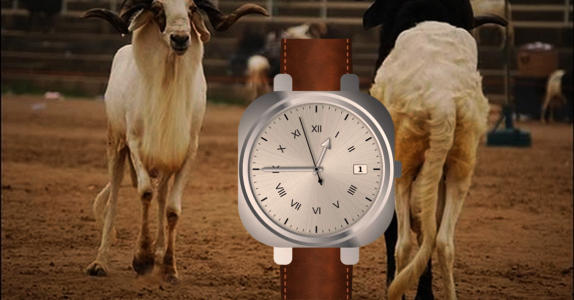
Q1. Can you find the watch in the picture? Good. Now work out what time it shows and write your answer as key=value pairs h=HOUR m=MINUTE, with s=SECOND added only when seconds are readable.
h=12 m=44 s=57
